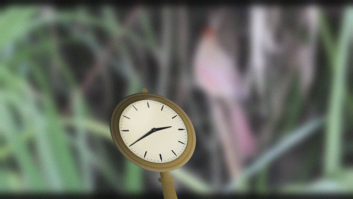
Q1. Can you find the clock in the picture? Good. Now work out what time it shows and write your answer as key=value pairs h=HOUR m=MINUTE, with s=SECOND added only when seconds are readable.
h=2 m=40
